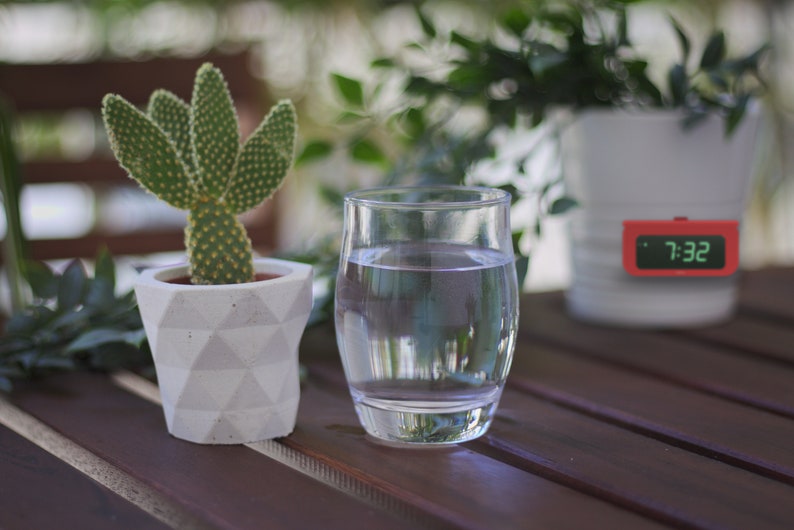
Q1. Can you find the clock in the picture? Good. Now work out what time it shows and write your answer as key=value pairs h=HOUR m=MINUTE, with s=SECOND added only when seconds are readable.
h=7 m=32
